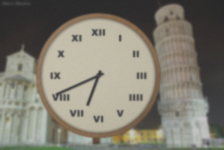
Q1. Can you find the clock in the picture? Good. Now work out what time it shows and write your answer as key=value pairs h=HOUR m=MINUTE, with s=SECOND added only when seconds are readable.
h=6 m=41
